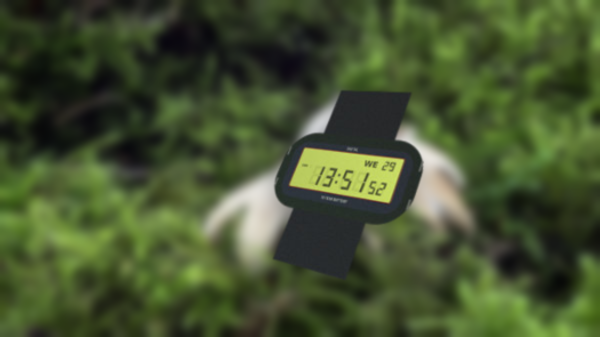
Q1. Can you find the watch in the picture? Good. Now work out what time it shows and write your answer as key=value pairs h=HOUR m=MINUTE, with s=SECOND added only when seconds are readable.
h=13 m=51 s=52
